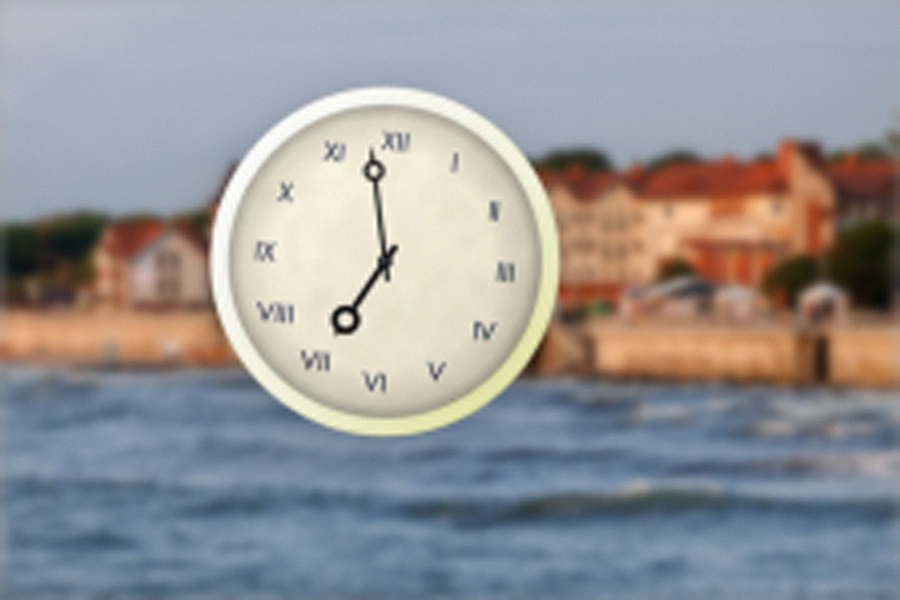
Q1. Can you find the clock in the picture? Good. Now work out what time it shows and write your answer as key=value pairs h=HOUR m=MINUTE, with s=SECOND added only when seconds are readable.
h=6 m=58
